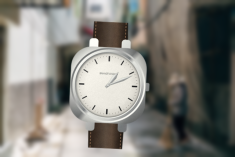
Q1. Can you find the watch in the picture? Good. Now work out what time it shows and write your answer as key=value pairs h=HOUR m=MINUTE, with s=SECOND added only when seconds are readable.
h=1 m=11
